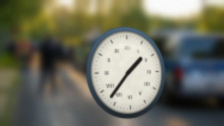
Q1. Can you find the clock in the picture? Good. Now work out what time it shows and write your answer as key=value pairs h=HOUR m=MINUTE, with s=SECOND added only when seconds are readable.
h=1 m=37
